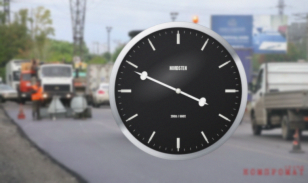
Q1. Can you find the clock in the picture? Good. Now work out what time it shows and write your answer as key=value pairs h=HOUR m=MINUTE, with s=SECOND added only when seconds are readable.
h=3 m=49
